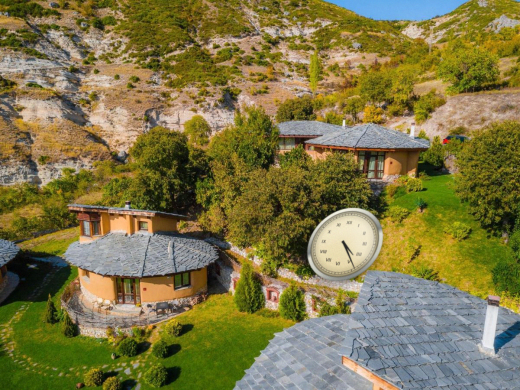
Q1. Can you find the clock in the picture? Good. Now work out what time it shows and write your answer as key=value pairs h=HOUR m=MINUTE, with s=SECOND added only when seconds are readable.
h=4 m=24
